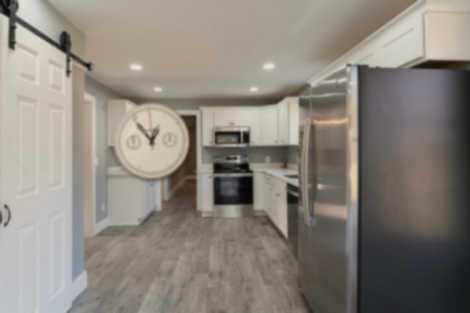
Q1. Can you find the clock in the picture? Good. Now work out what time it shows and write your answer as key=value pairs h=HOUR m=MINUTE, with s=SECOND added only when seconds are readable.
h=12 m=54
